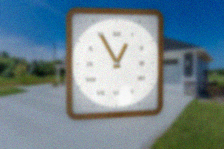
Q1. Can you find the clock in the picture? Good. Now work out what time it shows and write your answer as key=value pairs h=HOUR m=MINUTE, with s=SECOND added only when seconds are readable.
h=12 m=55
